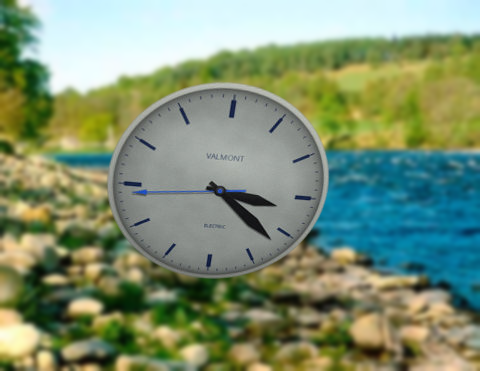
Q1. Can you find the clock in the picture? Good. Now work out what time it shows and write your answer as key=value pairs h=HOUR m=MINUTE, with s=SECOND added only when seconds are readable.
h=3 m=21 s=44
